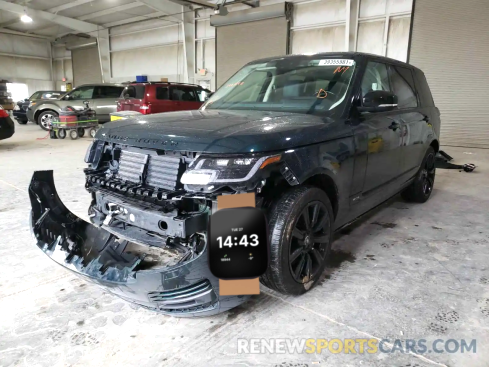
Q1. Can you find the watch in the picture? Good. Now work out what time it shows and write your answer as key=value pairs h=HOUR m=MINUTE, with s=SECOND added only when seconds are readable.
h=14 m=43
